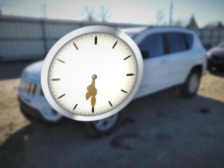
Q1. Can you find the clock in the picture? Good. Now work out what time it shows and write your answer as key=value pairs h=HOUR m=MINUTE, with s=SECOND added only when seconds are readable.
h=6 m=30
